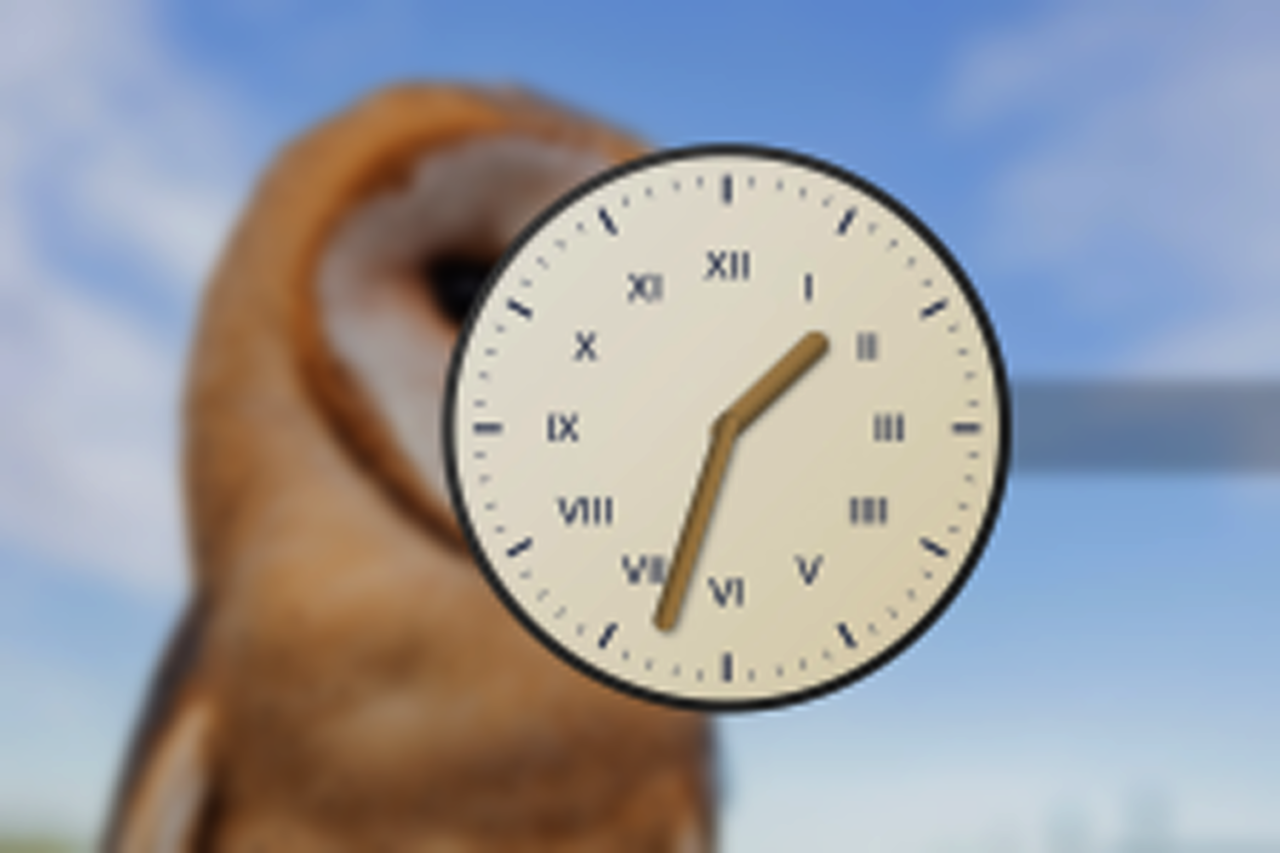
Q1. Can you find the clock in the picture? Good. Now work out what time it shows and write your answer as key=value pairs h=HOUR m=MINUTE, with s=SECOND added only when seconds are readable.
h=1 m=33
